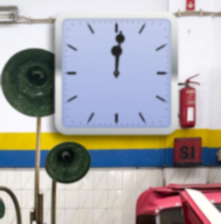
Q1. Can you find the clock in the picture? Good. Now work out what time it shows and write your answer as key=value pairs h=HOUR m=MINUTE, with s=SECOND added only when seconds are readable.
h=12 m=1
